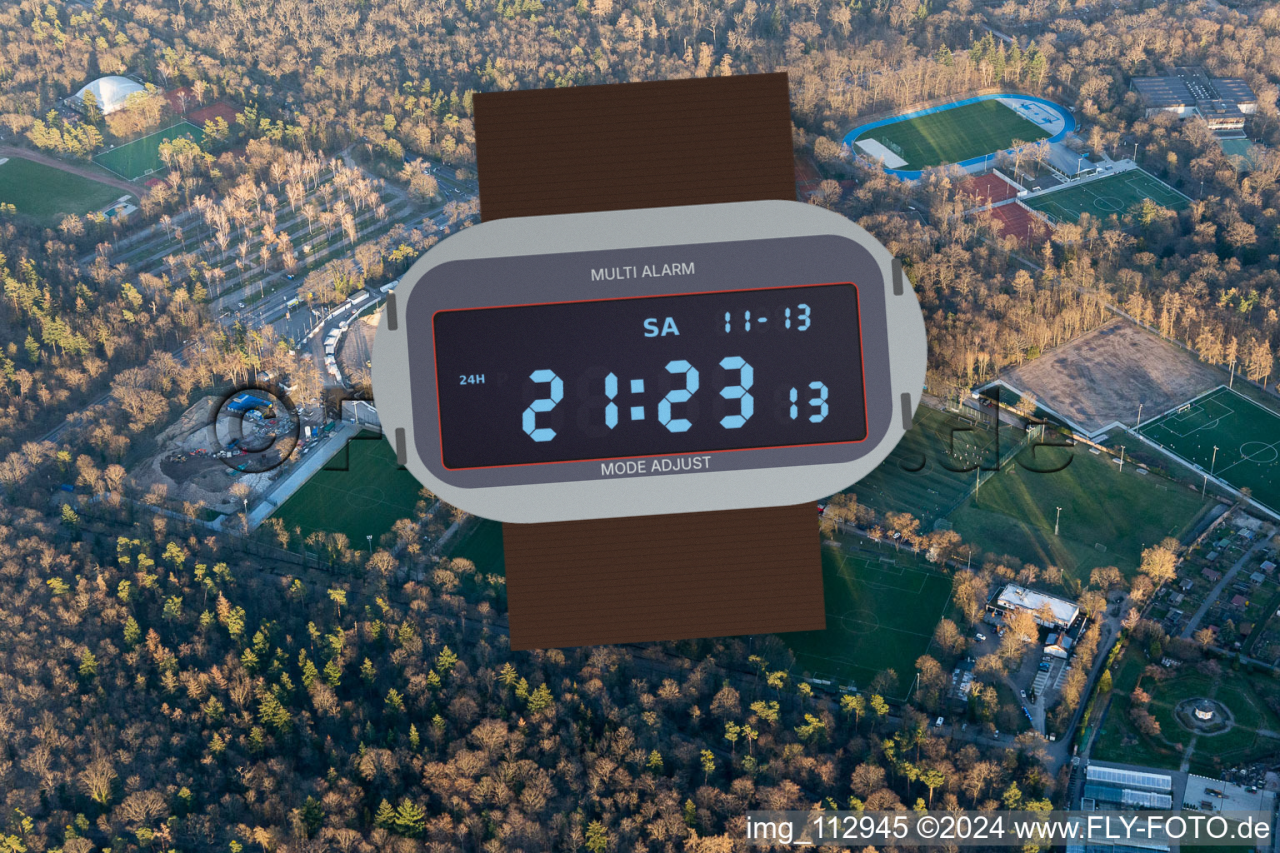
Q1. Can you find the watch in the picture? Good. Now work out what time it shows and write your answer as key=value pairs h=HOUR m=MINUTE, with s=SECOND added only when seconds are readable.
h=21 m=23 s=13
